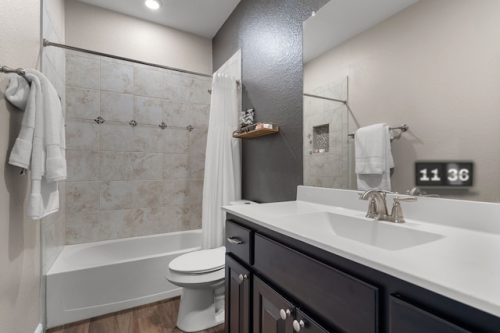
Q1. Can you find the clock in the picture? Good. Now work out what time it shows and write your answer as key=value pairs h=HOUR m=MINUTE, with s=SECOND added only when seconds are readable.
h=11 m=36
